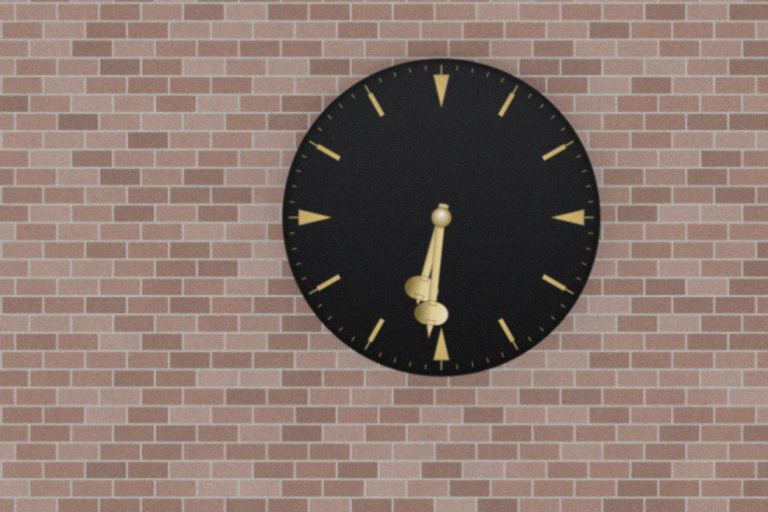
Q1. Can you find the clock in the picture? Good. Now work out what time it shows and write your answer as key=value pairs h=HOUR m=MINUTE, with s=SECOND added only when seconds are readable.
h=6 m=31
